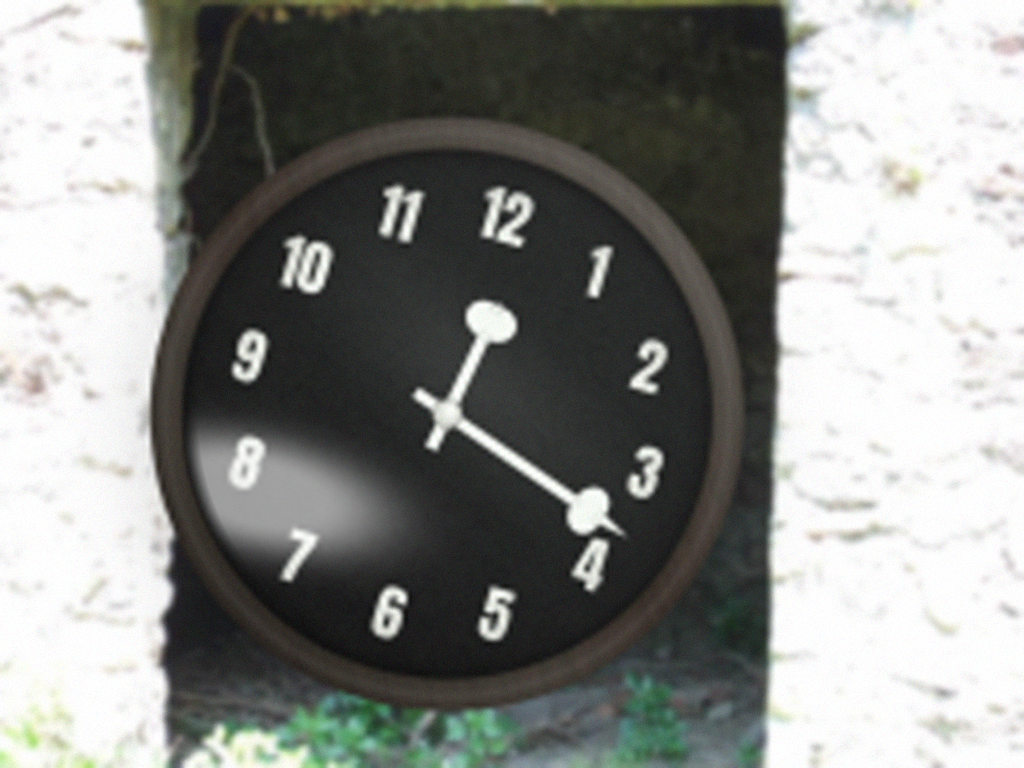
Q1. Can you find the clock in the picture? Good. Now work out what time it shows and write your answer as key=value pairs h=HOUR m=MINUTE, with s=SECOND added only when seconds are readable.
h=12 m=18
